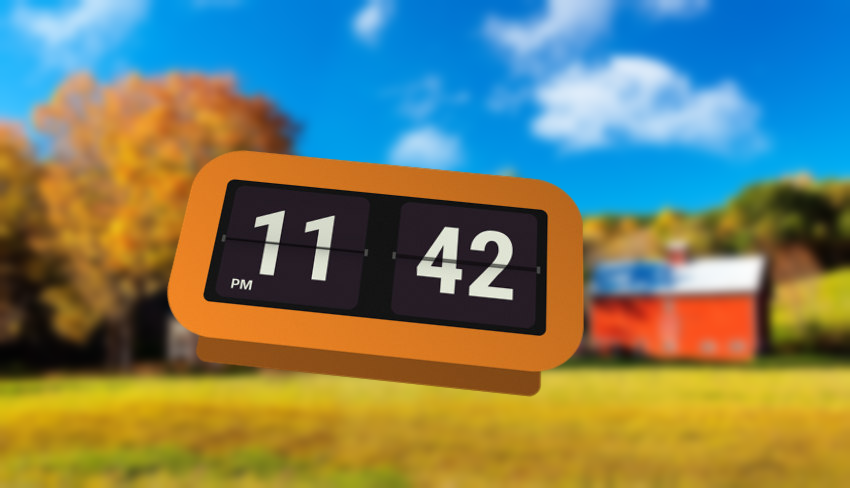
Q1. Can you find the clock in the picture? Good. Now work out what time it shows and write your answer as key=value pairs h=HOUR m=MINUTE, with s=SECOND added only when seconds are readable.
h=11 m=42
